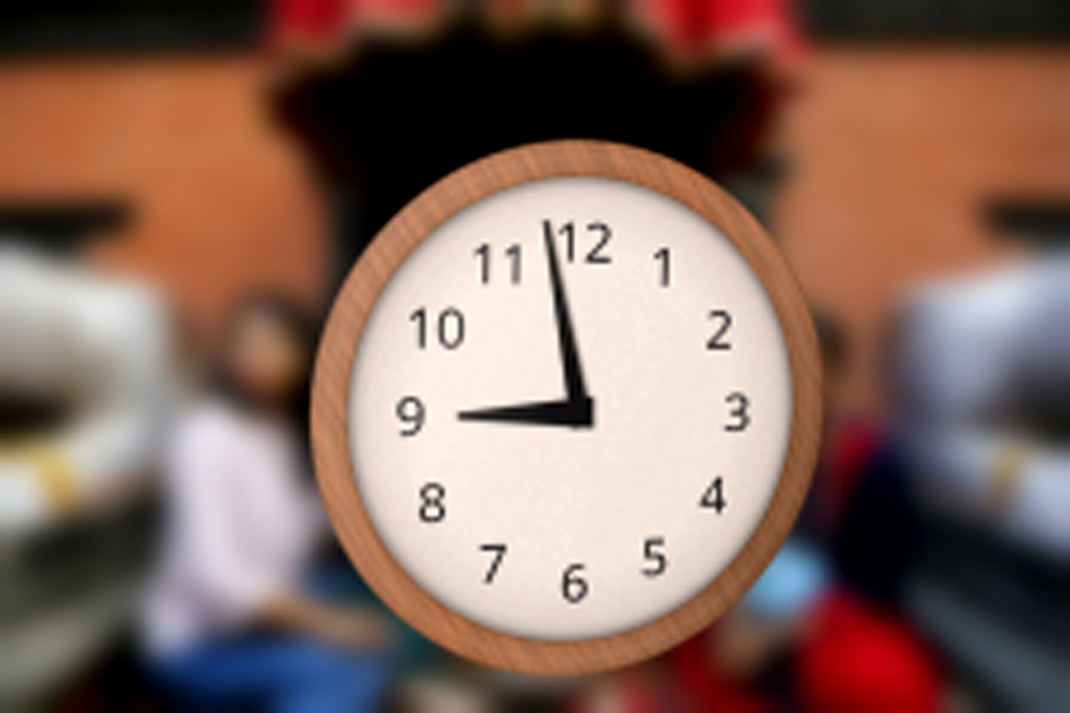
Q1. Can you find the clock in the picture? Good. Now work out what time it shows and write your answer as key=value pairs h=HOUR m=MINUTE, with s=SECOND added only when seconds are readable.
h=8 m=58
